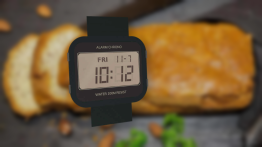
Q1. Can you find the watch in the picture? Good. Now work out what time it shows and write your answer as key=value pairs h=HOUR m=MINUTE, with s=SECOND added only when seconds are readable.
h=10 m=12
